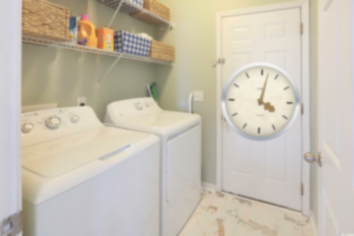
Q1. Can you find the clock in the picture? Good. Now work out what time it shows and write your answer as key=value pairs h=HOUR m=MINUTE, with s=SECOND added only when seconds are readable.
h=4 m=2
